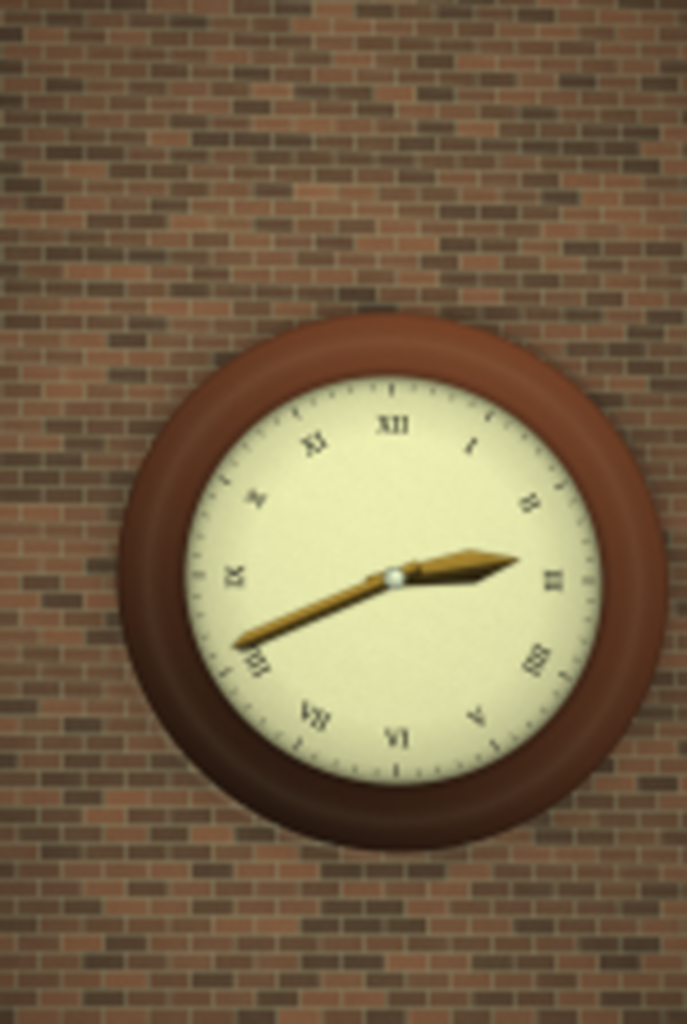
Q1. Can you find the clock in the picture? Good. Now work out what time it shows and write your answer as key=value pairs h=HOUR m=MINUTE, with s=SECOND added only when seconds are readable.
h=2 m=41
